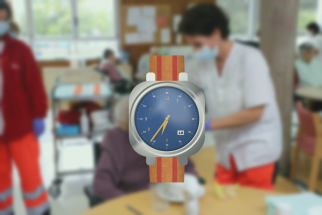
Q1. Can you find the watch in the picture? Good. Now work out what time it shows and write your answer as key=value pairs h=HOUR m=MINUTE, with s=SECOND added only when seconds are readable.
h=6 m=36
